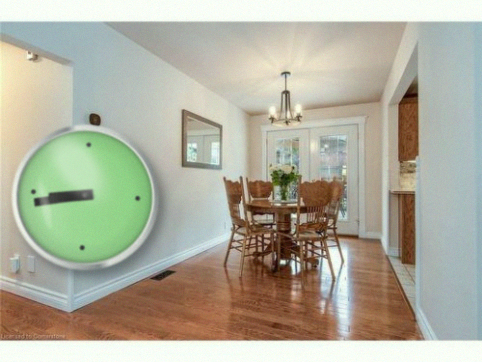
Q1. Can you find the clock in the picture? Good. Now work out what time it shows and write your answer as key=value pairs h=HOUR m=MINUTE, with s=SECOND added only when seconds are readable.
h=8 m=43
